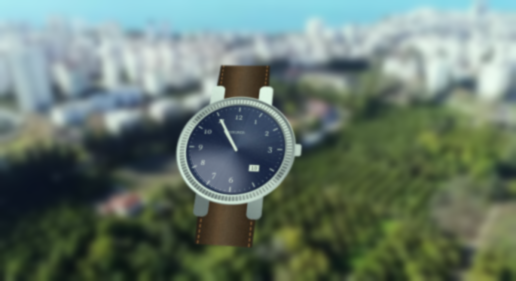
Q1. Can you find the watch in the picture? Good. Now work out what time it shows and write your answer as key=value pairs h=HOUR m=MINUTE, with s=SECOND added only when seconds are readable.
h=10 m=55
